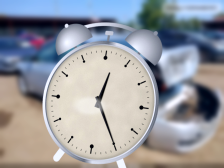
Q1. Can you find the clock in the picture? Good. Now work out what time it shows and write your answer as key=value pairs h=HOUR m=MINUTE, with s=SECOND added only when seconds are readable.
h=12 m=25
